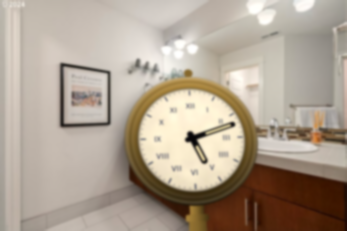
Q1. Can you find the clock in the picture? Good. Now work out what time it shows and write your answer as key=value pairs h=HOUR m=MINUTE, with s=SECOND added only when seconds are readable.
h=5 m=12
